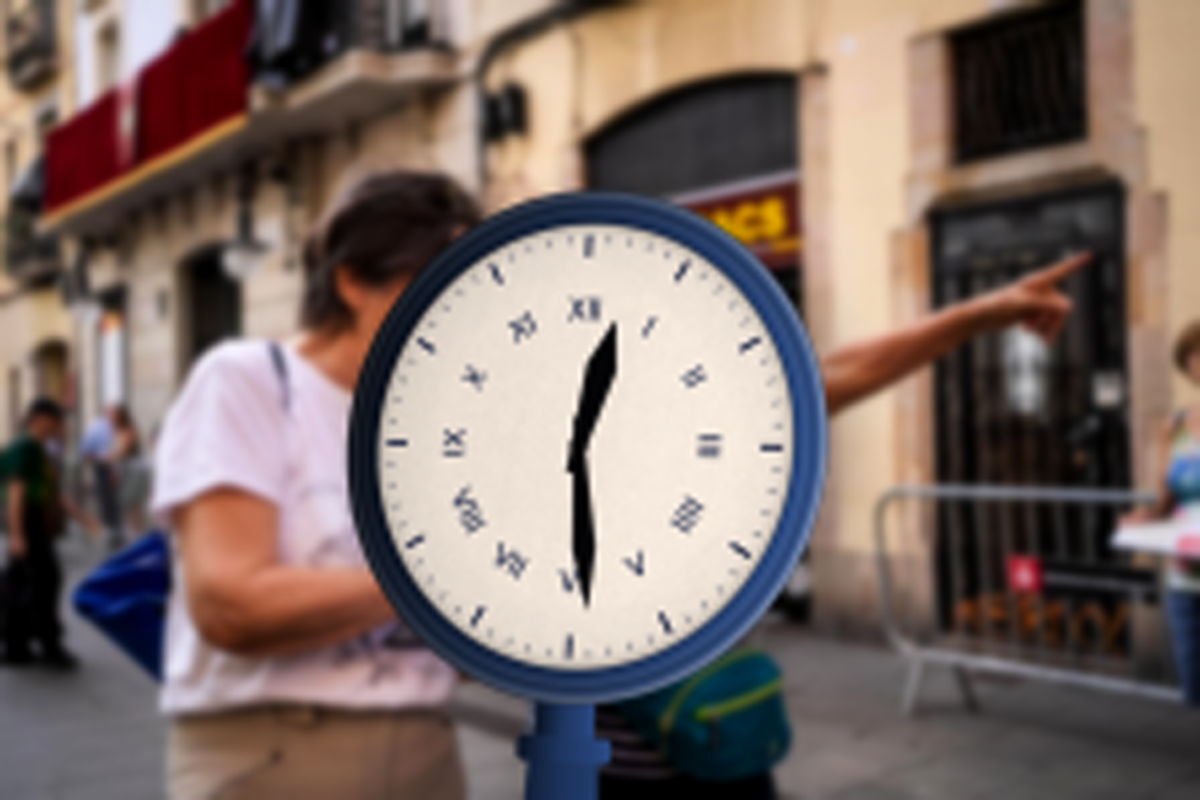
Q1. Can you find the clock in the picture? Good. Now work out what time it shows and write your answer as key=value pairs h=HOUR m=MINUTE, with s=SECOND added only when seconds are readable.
h=12 m=29
